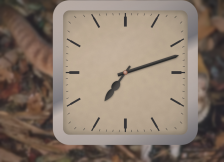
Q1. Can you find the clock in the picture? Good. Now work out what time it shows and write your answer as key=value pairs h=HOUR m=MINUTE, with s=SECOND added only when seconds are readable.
h=7 m=12
